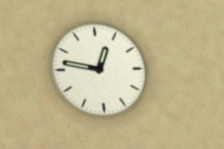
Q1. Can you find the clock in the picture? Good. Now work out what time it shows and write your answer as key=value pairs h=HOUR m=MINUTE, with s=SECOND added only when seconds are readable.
h=12 m=47
